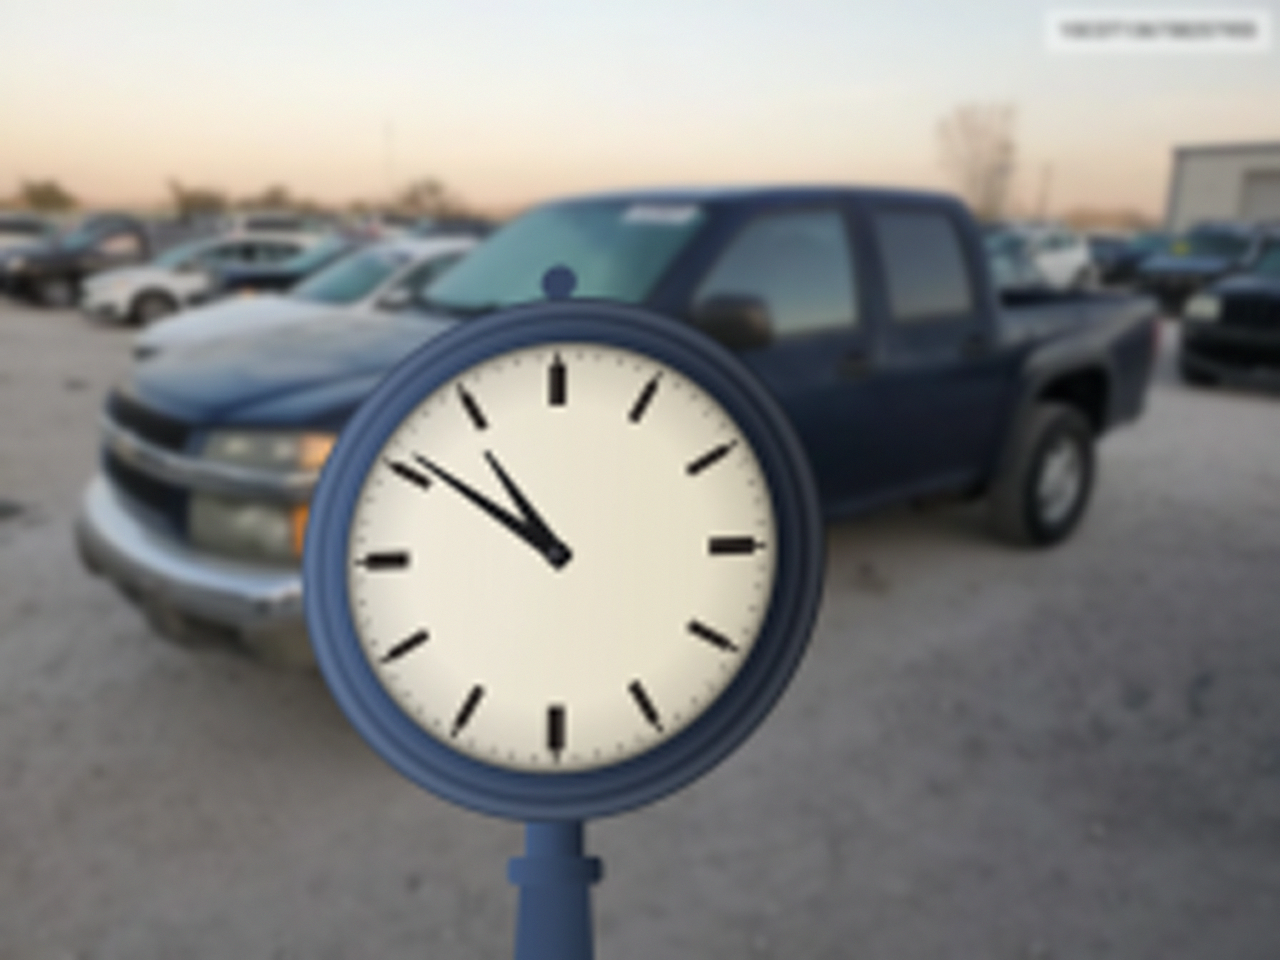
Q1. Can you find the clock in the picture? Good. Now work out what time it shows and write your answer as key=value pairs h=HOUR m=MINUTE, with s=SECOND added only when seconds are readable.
h=10 m=51
